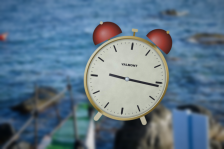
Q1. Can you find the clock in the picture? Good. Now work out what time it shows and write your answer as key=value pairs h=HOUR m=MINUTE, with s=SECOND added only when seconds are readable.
h=9 m=16
